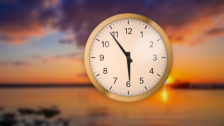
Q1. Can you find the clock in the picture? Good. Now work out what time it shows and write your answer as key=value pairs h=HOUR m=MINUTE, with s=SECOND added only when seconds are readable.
h=5 m=54
